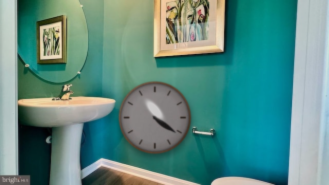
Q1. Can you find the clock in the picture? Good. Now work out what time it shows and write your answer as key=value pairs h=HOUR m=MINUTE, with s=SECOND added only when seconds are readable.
h=4 m=21
